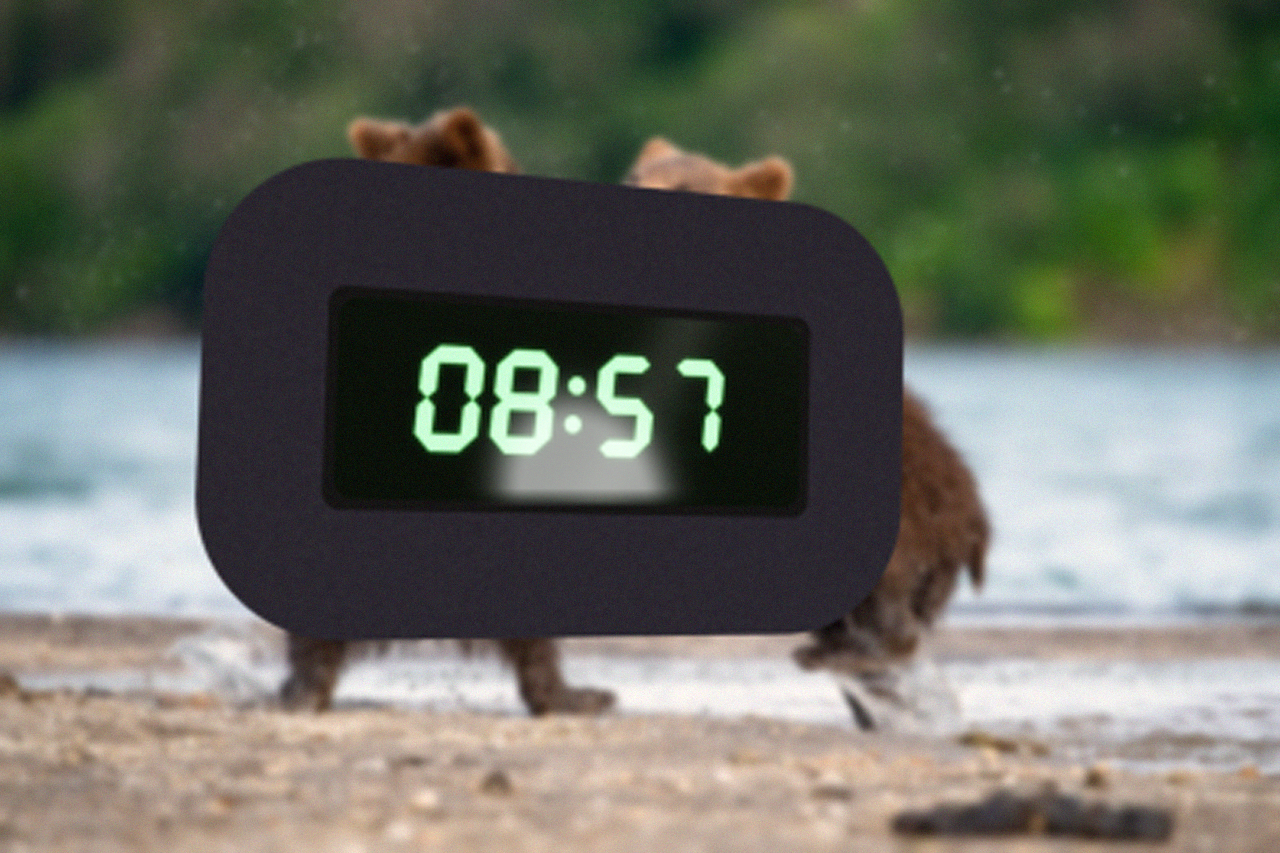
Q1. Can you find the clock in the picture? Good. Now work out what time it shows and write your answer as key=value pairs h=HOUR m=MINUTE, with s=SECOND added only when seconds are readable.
h=8 m=57
